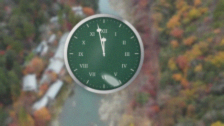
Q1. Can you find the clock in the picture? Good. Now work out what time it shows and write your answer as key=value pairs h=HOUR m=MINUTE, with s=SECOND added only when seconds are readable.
h=11 m=58
